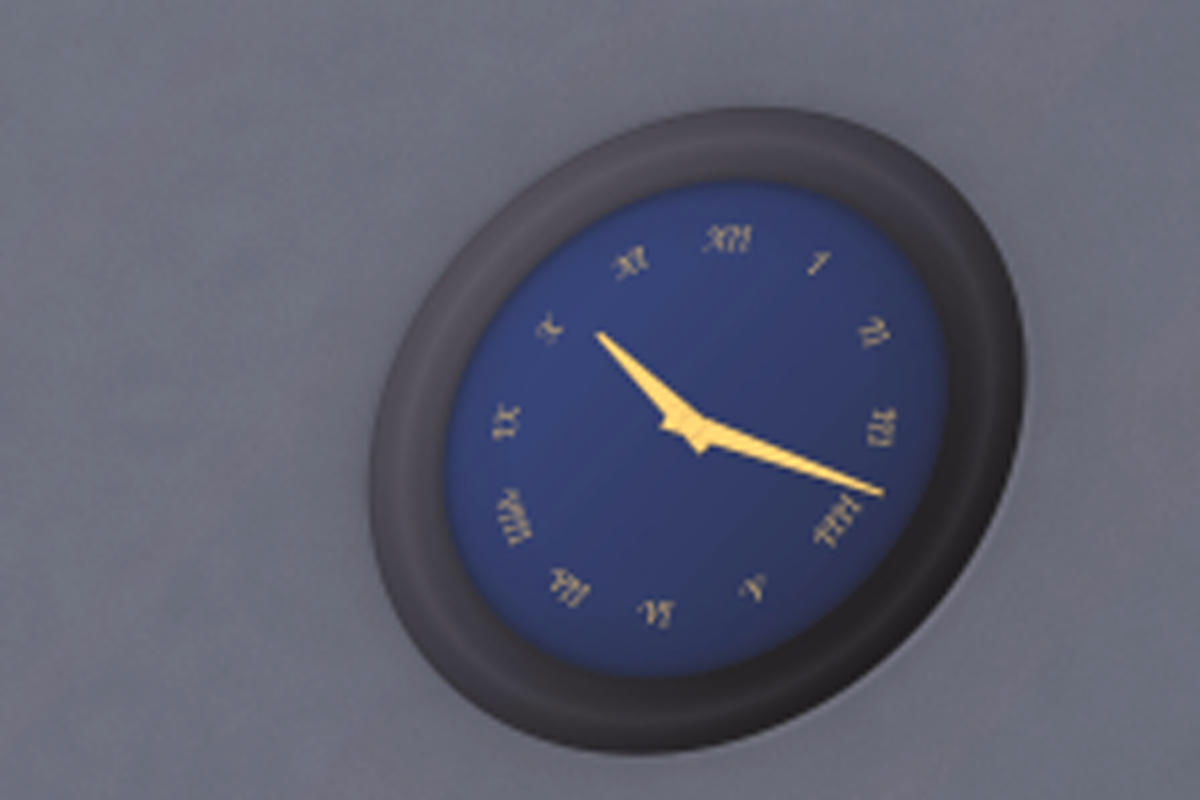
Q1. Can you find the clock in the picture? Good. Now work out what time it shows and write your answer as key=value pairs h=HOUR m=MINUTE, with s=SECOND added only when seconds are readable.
h=10 m=18
